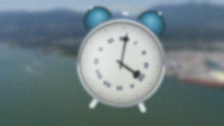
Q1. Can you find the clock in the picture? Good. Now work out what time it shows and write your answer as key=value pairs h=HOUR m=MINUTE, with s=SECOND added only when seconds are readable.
h=4 m=1
